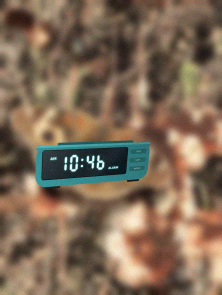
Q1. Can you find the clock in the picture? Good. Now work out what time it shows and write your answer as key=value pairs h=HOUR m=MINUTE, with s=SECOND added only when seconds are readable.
h=10 m=46
